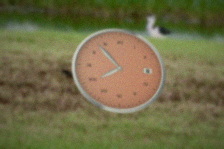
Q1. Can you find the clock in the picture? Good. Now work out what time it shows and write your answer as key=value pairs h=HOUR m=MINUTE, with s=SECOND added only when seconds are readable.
h=7 m=53
